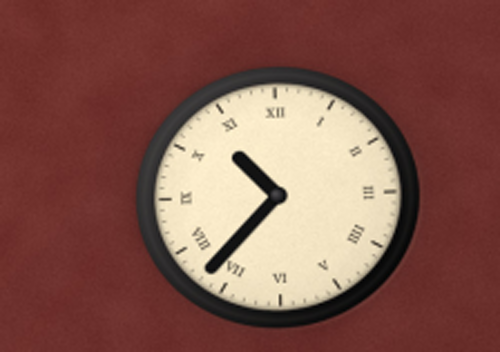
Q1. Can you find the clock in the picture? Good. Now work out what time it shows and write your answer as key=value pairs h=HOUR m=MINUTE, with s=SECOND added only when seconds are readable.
h=10 m=37
